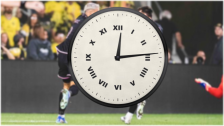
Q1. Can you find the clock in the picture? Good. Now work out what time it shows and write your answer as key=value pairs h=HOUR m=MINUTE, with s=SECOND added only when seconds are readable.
h=12 m=14
